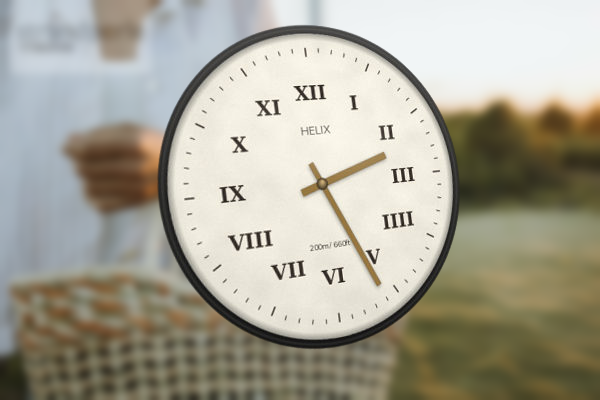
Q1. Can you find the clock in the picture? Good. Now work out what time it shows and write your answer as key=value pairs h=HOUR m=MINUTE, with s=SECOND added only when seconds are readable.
h=2 m=26
